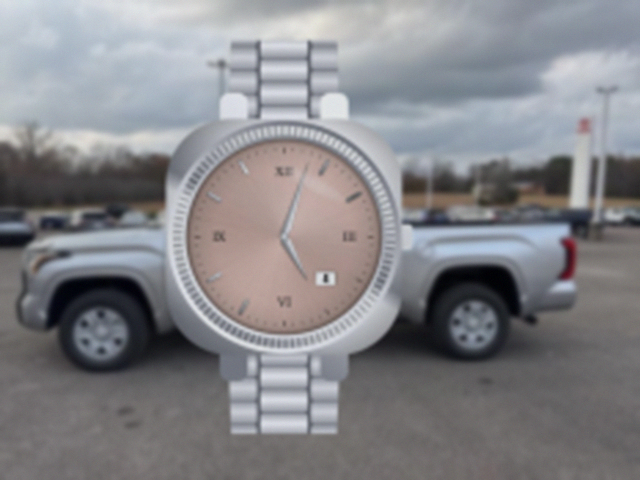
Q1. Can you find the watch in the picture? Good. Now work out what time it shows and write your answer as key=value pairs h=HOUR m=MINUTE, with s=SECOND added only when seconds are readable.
h=5 m=3
